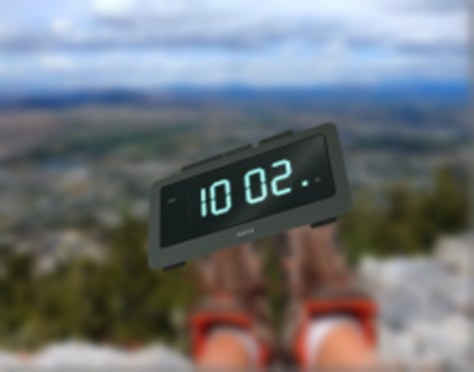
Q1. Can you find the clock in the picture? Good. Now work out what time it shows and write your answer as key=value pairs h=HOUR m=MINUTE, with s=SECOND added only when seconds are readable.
h=10 m=2
